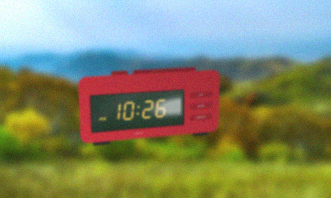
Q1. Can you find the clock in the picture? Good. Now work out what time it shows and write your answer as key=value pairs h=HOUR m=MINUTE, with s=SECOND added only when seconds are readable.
h=10 m=26
